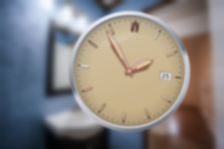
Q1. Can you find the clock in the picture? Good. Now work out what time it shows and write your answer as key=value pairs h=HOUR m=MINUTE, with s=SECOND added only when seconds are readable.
h=1 m=54
